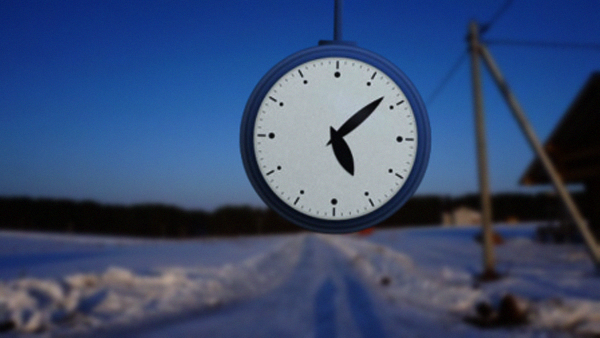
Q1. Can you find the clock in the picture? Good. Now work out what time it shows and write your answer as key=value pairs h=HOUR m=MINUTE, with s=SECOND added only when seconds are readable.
h=5 m=8
